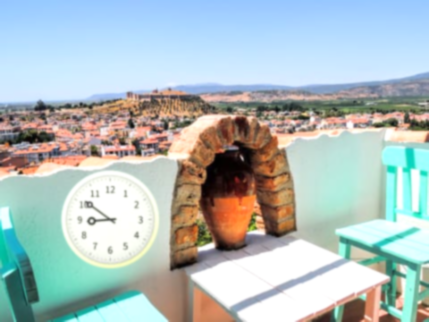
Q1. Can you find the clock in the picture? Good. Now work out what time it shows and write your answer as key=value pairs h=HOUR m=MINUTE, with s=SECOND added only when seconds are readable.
h=8 m=51
